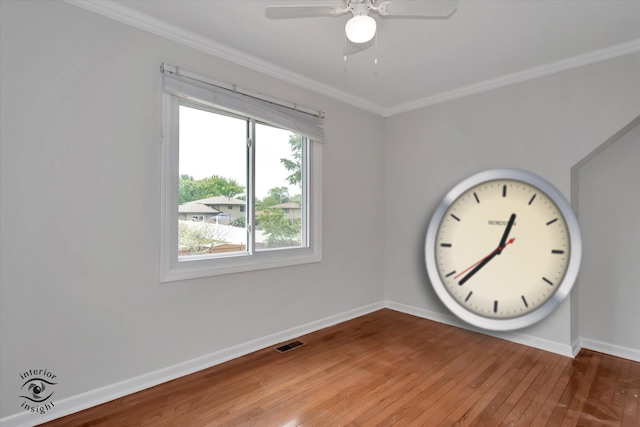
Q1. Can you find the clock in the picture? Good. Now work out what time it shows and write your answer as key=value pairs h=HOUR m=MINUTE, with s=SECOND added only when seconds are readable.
h=12 m=37 s=39
